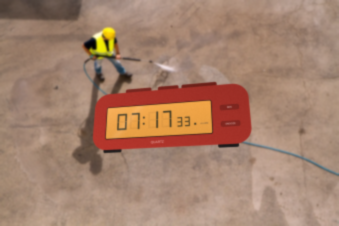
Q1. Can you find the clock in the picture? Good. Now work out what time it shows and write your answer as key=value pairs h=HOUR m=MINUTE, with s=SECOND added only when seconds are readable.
h=7 m=17 s=33
